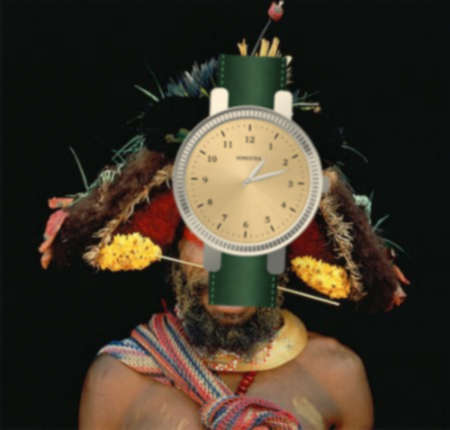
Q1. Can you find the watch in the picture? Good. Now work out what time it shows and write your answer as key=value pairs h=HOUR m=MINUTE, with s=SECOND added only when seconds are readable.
h=1 m=12
